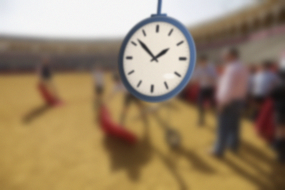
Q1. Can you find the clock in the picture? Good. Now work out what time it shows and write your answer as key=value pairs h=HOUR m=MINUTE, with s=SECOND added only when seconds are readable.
h=1 m=52
